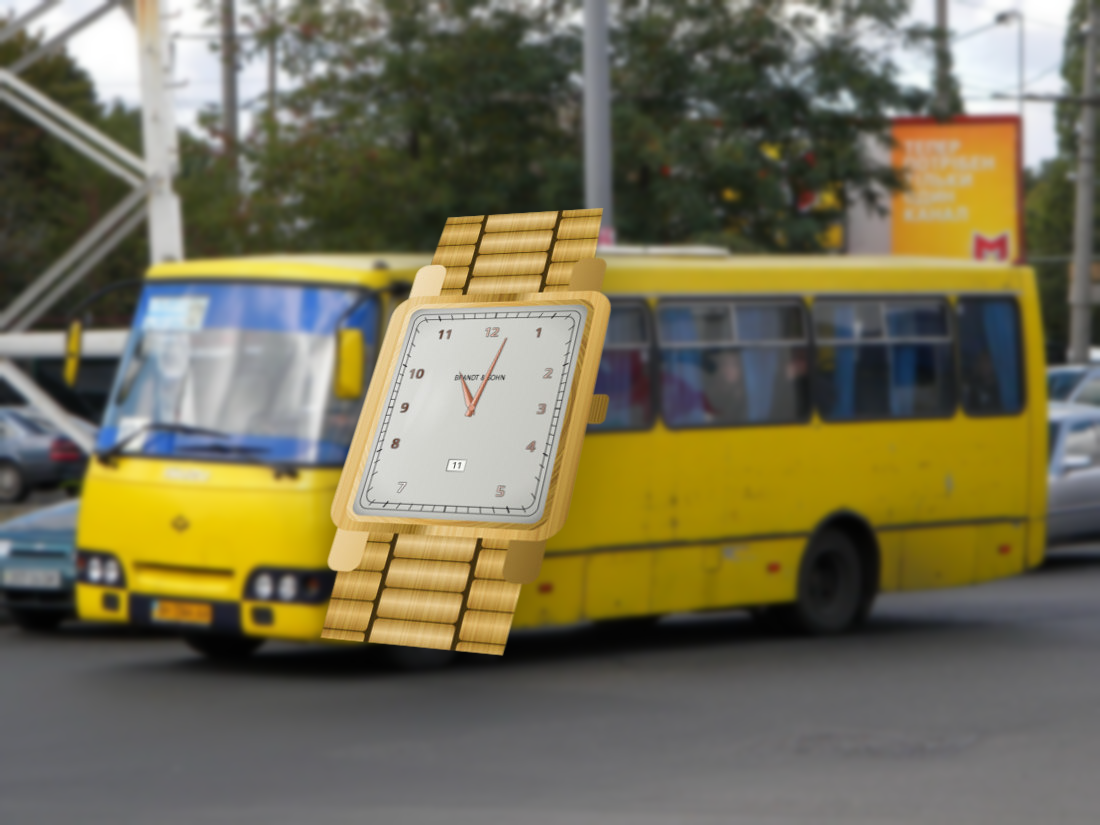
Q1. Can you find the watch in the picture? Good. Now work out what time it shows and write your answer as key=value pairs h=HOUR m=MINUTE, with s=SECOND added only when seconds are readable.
h=11 m=2
